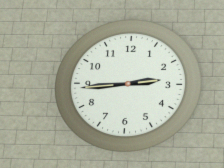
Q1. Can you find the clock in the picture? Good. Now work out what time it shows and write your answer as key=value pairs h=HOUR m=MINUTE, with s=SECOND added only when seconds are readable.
h=2 m=44
